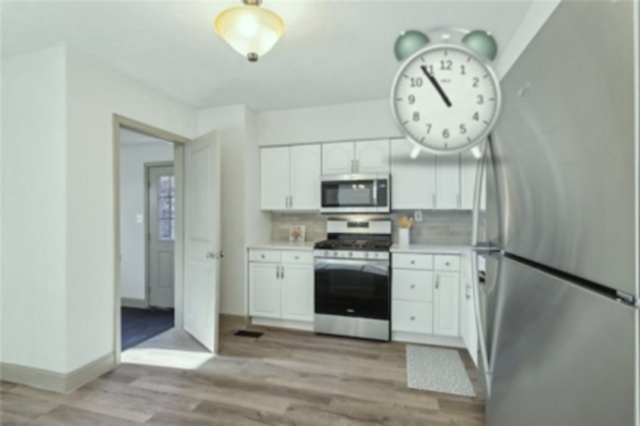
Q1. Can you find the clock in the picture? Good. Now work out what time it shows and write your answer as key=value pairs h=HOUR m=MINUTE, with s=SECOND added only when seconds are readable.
h=10 m=54
